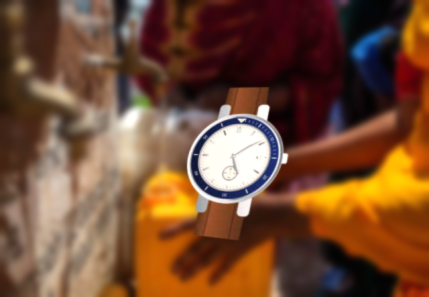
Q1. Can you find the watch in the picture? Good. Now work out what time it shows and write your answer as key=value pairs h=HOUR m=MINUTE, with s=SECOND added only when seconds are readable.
h=5 m=9
